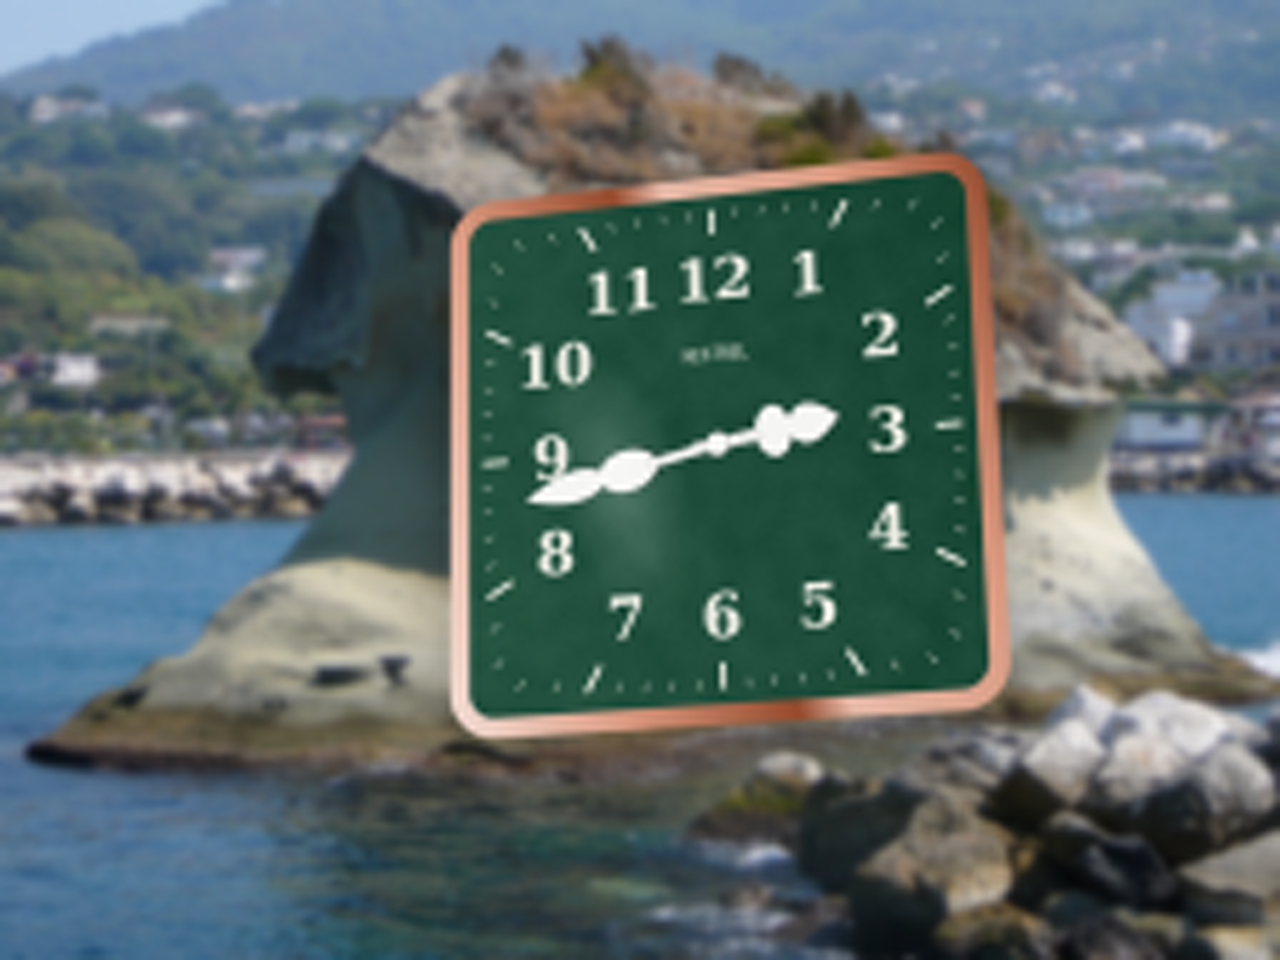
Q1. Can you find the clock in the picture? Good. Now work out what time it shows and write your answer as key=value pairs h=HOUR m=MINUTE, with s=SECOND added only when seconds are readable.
h=2 m=43
